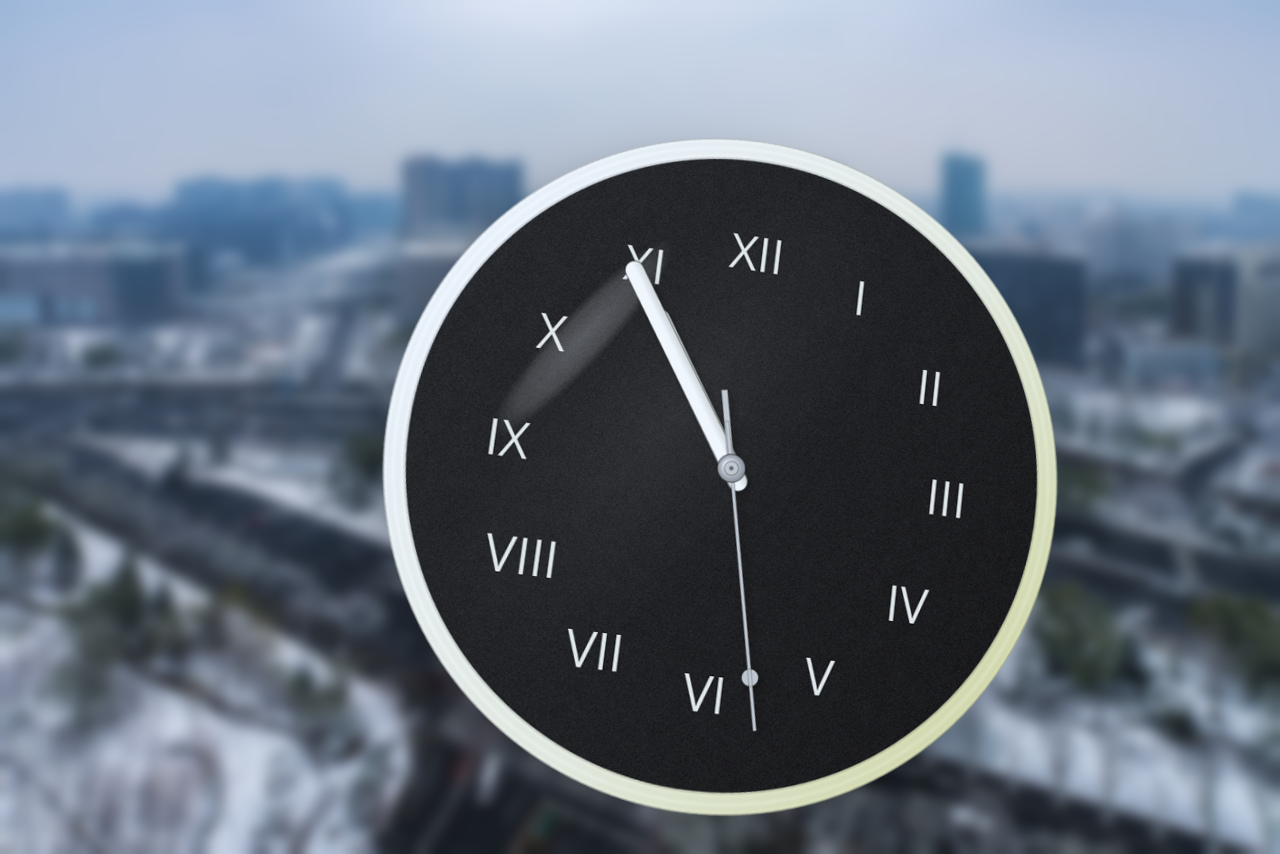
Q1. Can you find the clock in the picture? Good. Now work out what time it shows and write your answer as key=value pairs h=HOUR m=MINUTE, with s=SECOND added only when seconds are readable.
h=10 m=54 s=28
